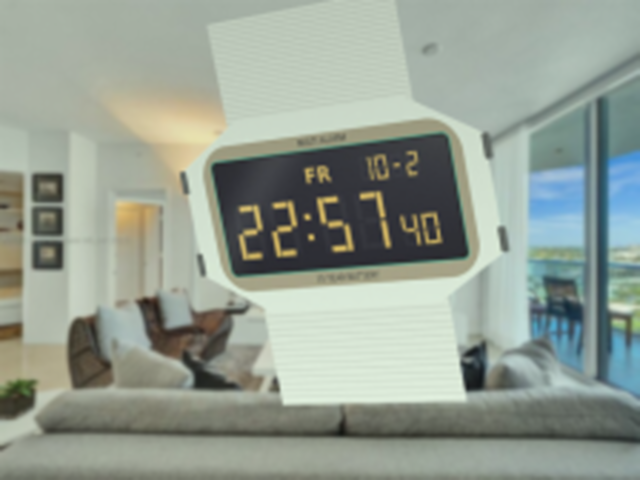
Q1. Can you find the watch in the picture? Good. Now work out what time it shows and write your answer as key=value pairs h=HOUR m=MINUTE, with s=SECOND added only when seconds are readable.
h=22 m=57 s=40
